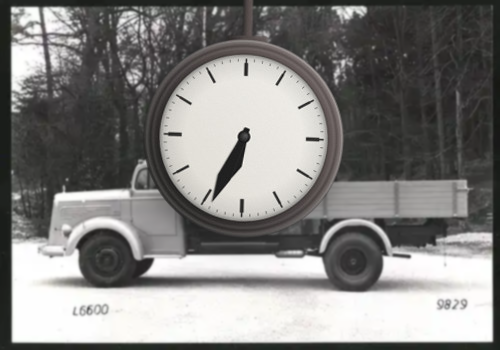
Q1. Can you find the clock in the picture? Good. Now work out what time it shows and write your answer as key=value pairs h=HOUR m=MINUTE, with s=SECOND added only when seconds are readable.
h=6 m=34
